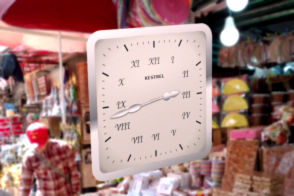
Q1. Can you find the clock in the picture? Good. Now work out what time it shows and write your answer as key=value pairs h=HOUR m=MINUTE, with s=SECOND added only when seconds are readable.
h=2 m=43
